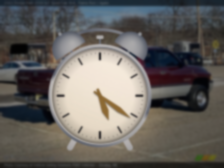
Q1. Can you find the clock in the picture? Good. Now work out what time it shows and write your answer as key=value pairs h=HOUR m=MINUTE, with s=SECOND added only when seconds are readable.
h=5 m=21
